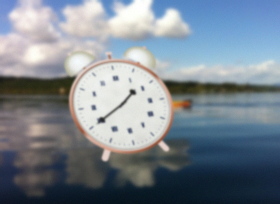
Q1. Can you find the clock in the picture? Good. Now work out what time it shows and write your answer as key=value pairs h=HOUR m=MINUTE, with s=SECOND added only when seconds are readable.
h=1 m=40
